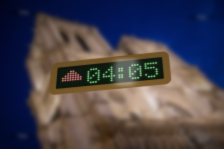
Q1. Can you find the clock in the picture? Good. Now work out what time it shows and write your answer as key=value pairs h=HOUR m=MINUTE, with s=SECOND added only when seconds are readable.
h=4 m=5
